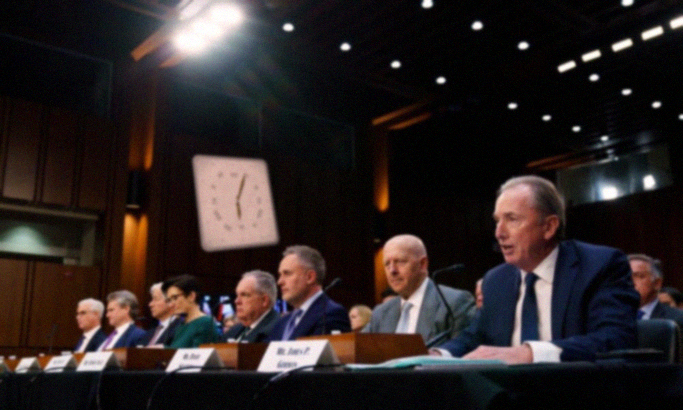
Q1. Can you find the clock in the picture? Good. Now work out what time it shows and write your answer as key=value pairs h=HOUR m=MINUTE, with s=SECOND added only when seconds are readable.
h=6 m=4
